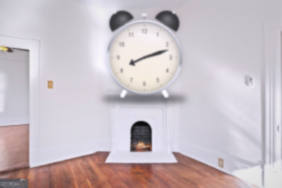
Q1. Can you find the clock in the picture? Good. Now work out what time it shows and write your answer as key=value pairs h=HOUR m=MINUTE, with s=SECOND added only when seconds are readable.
h=8 m=12
